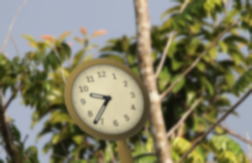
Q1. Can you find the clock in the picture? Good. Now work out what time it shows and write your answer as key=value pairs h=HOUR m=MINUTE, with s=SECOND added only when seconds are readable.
h=9 m=37
